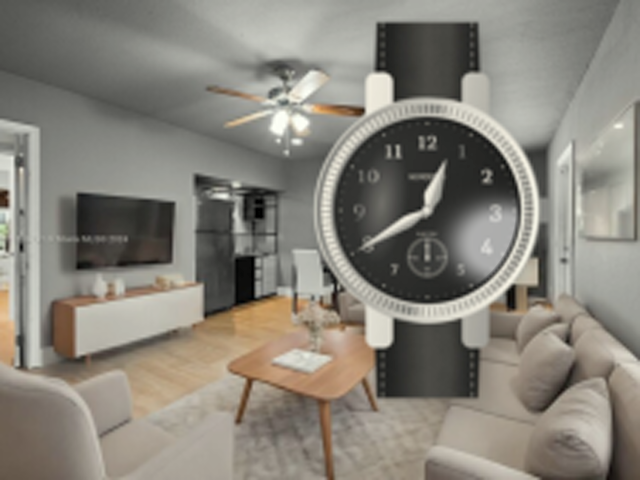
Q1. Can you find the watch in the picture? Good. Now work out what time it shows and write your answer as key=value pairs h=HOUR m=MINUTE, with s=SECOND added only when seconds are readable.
h=12 m=40
